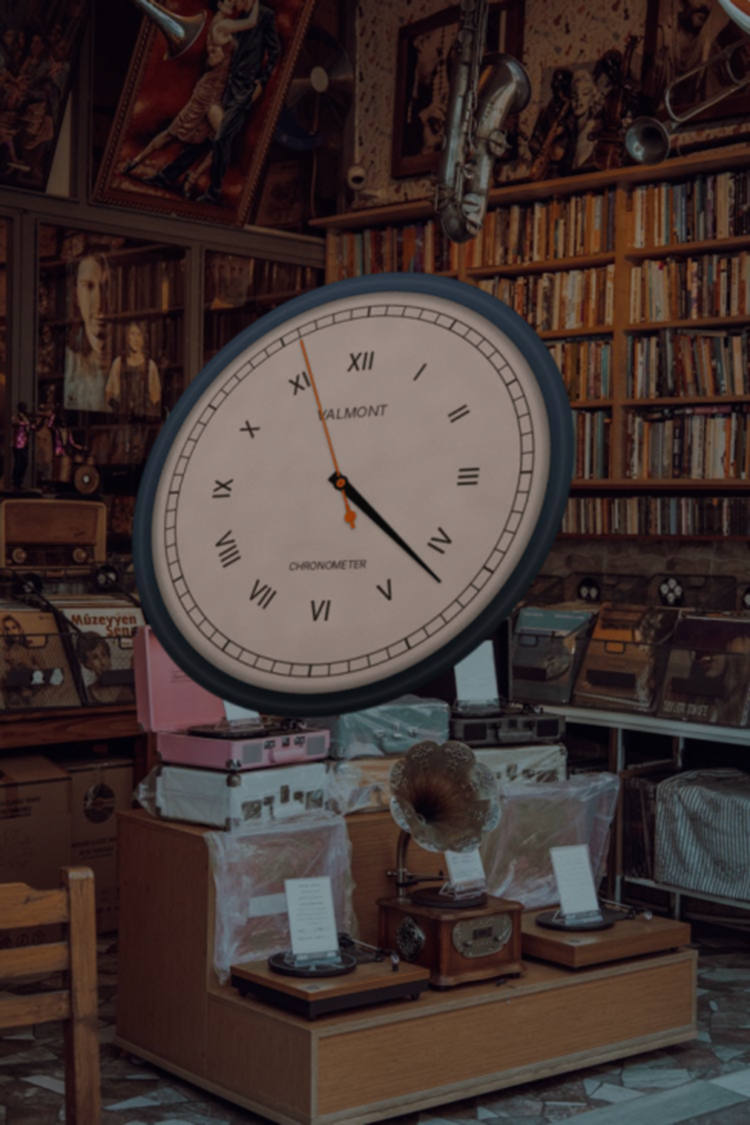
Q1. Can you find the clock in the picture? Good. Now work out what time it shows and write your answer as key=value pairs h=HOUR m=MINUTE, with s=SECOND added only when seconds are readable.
h=4 m=21 s=56
